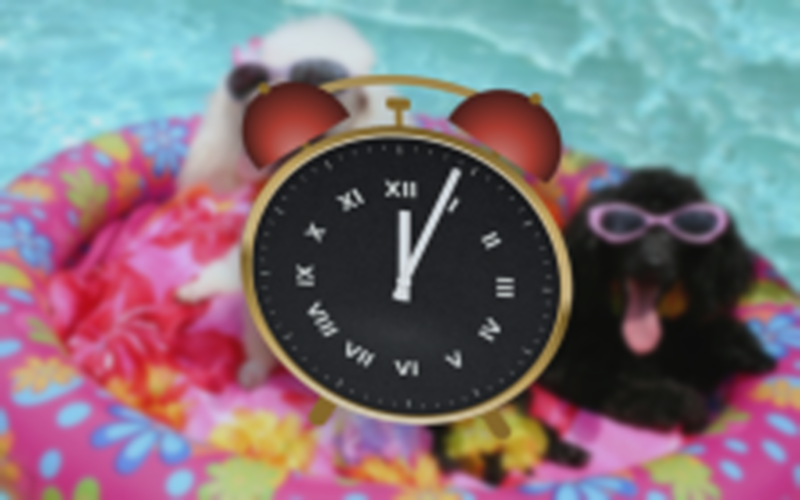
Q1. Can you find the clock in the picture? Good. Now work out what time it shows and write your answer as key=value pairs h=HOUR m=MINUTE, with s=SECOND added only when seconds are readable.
h=12 m=4
